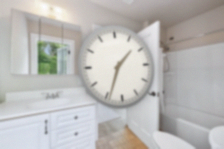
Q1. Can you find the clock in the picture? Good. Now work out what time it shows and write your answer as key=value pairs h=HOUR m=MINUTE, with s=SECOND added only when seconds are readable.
h=1 m=34
